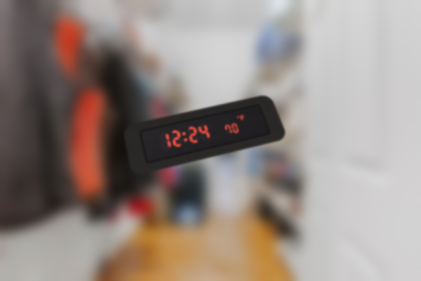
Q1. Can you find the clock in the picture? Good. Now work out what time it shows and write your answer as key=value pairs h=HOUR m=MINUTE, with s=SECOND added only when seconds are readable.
h=12 m=24
